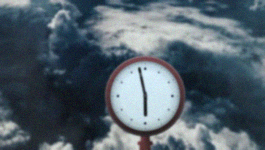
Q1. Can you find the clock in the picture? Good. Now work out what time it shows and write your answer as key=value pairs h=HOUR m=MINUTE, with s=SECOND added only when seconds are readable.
h=5 m=58
